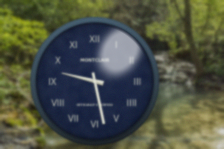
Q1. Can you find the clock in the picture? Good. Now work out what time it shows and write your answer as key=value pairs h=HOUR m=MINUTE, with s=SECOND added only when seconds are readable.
h=9 m=28
